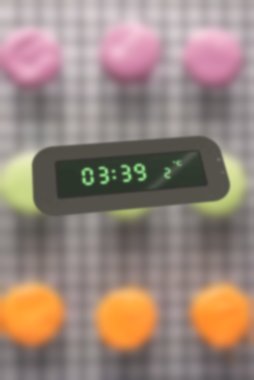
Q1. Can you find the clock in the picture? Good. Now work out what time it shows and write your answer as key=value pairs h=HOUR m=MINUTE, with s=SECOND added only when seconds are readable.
h=3 m=39
